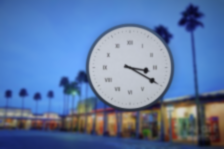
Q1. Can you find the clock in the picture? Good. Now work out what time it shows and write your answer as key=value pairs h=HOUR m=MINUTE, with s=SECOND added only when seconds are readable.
h=3 m=20
